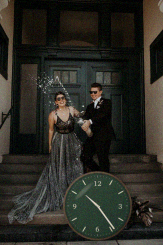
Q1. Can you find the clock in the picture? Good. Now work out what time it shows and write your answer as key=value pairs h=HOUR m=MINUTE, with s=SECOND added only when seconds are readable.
h=10 m=24
